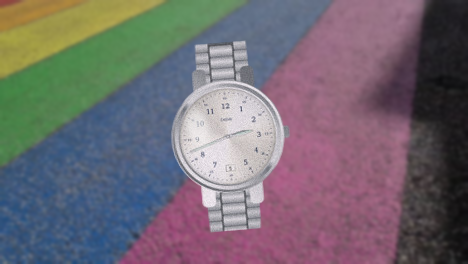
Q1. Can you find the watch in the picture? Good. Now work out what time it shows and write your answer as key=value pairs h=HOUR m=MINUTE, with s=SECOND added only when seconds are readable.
h=2 m=42
